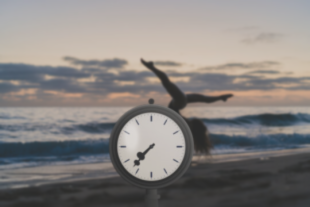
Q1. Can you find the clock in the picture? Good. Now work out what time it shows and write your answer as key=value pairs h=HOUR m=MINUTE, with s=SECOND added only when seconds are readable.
h=7 m=37
